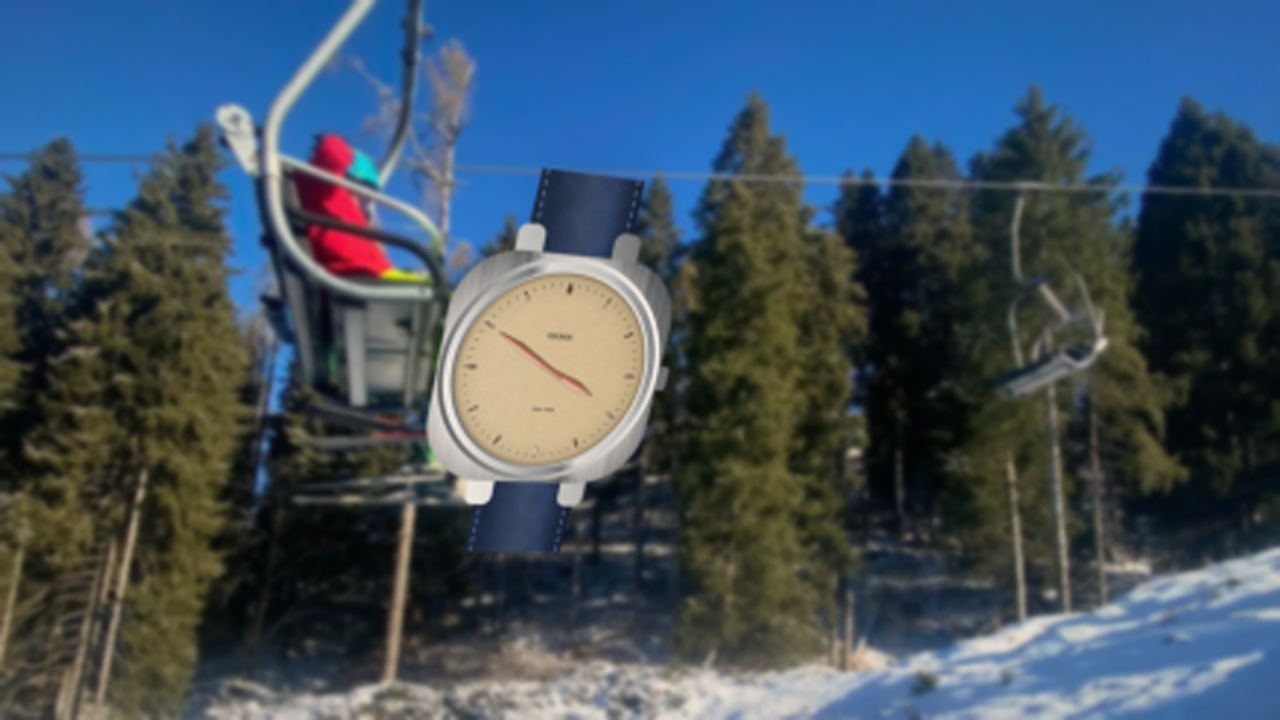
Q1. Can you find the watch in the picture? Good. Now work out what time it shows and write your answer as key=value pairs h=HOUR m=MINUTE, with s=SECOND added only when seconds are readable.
h=3 m=50
